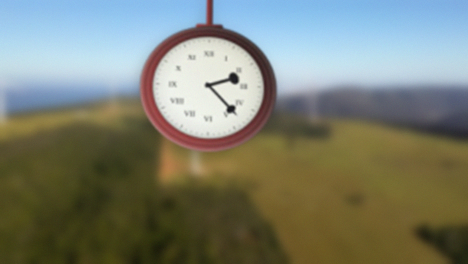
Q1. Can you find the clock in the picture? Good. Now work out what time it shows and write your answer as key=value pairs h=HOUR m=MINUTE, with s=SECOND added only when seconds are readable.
h=2 m=23
